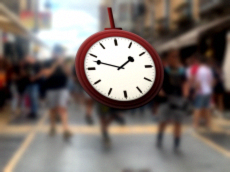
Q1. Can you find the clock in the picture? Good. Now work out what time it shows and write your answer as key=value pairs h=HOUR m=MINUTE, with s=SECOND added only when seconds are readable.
h=1 m=48
